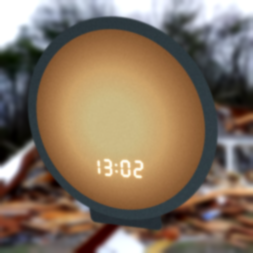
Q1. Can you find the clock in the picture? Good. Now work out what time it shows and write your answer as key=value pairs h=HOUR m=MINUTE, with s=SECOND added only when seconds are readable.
h=13 m=2
